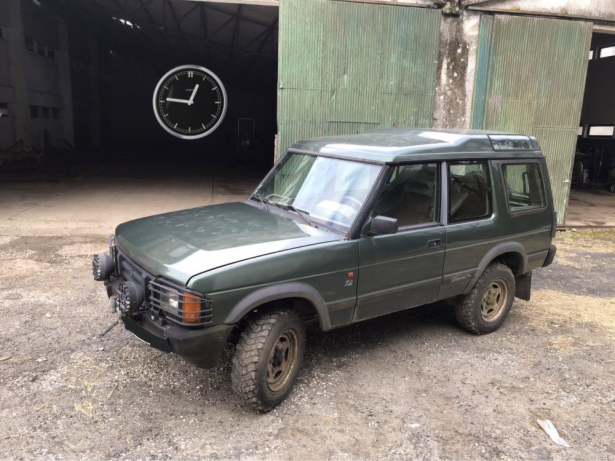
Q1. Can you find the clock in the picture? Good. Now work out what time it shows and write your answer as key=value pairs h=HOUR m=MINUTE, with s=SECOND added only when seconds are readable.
h=12 m=46
